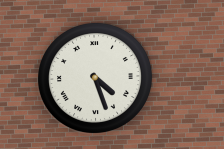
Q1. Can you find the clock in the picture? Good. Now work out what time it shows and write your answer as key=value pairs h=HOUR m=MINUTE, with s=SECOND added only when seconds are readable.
h=4 m=27
